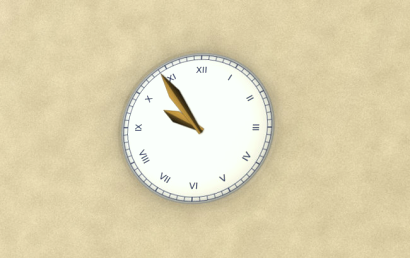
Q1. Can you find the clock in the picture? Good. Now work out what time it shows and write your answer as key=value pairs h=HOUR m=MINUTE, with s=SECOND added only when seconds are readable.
h=9 m=54
